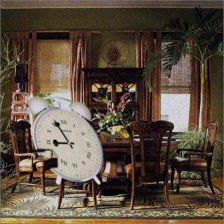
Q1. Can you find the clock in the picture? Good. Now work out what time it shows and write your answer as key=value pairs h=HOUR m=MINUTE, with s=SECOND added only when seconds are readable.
h=8 m=56
